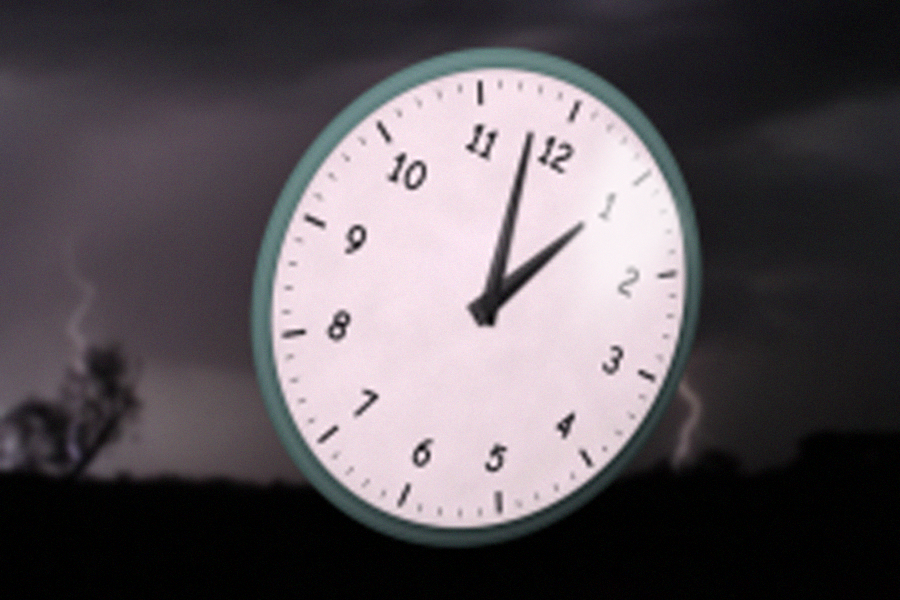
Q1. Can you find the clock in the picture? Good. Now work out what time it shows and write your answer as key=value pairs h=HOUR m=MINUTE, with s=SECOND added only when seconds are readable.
h=12 m=58
